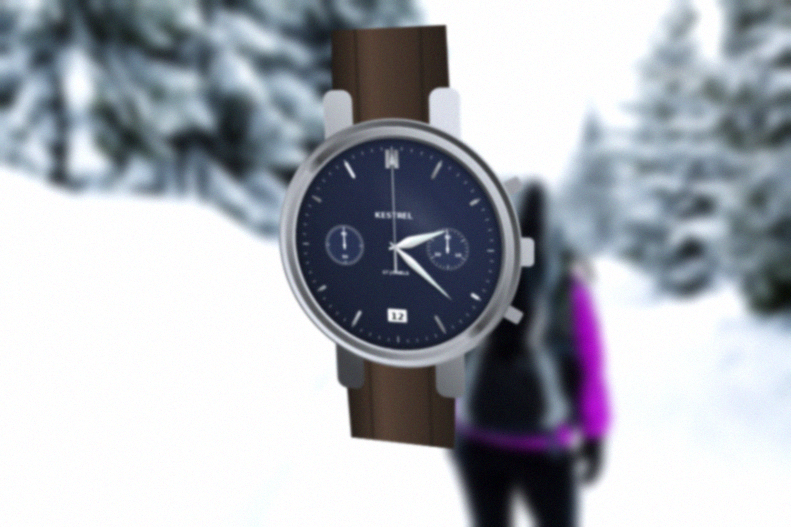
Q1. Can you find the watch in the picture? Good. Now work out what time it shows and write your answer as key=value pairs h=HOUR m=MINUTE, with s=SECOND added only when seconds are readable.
h=2 m=22
